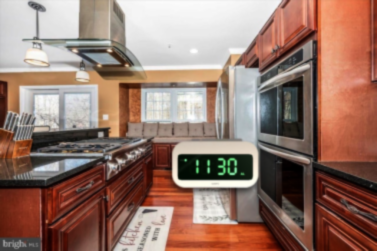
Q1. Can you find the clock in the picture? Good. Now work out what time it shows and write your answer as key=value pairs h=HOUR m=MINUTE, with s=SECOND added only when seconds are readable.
h=11 m=30
